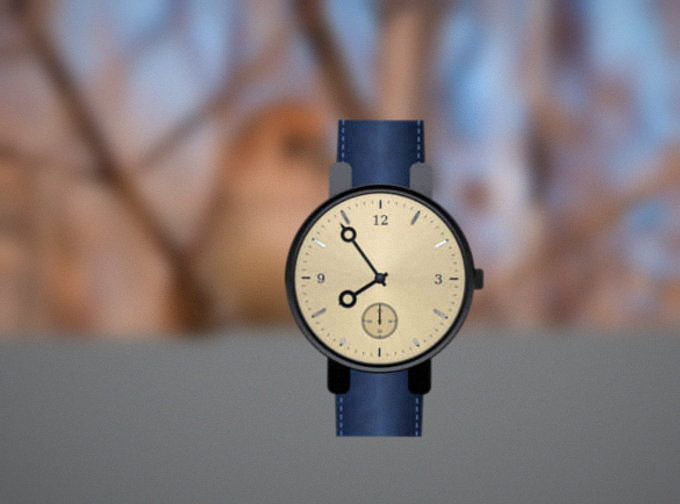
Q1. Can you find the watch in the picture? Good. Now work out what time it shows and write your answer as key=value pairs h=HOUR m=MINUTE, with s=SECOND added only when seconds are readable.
h=7 m=54
